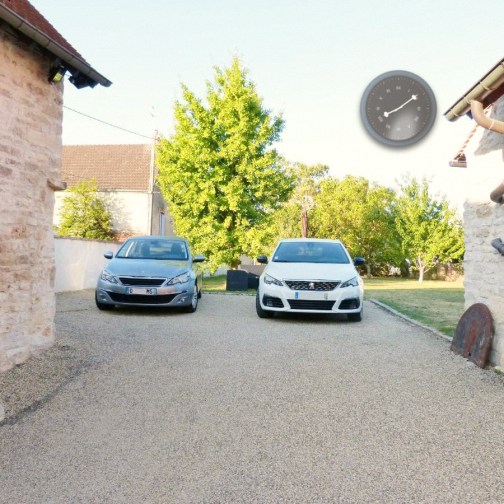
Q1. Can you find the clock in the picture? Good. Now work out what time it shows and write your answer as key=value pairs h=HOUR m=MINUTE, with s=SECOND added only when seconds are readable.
h=8 m=9
